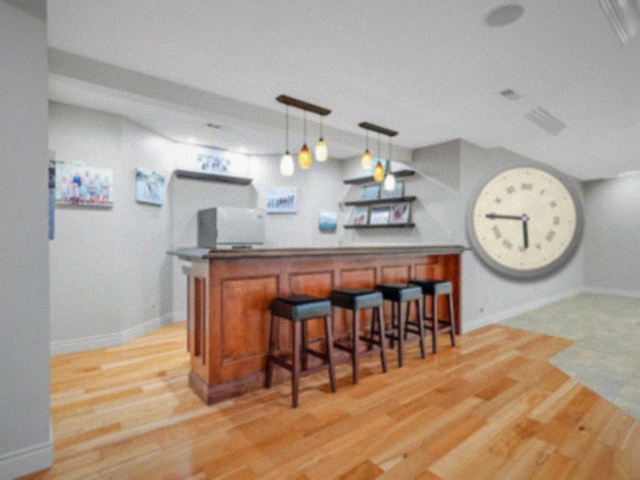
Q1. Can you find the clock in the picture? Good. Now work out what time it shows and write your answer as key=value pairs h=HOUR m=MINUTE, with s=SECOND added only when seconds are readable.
h=5 m=45
